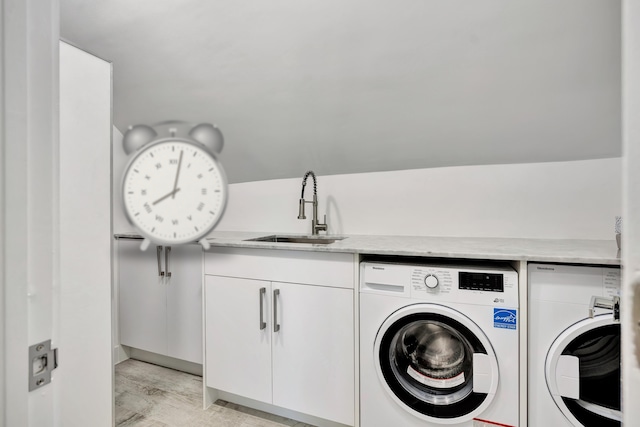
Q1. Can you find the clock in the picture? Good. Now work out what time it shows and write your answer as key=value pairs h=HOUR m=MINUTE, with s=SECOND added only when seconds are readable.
h=8 m=2
